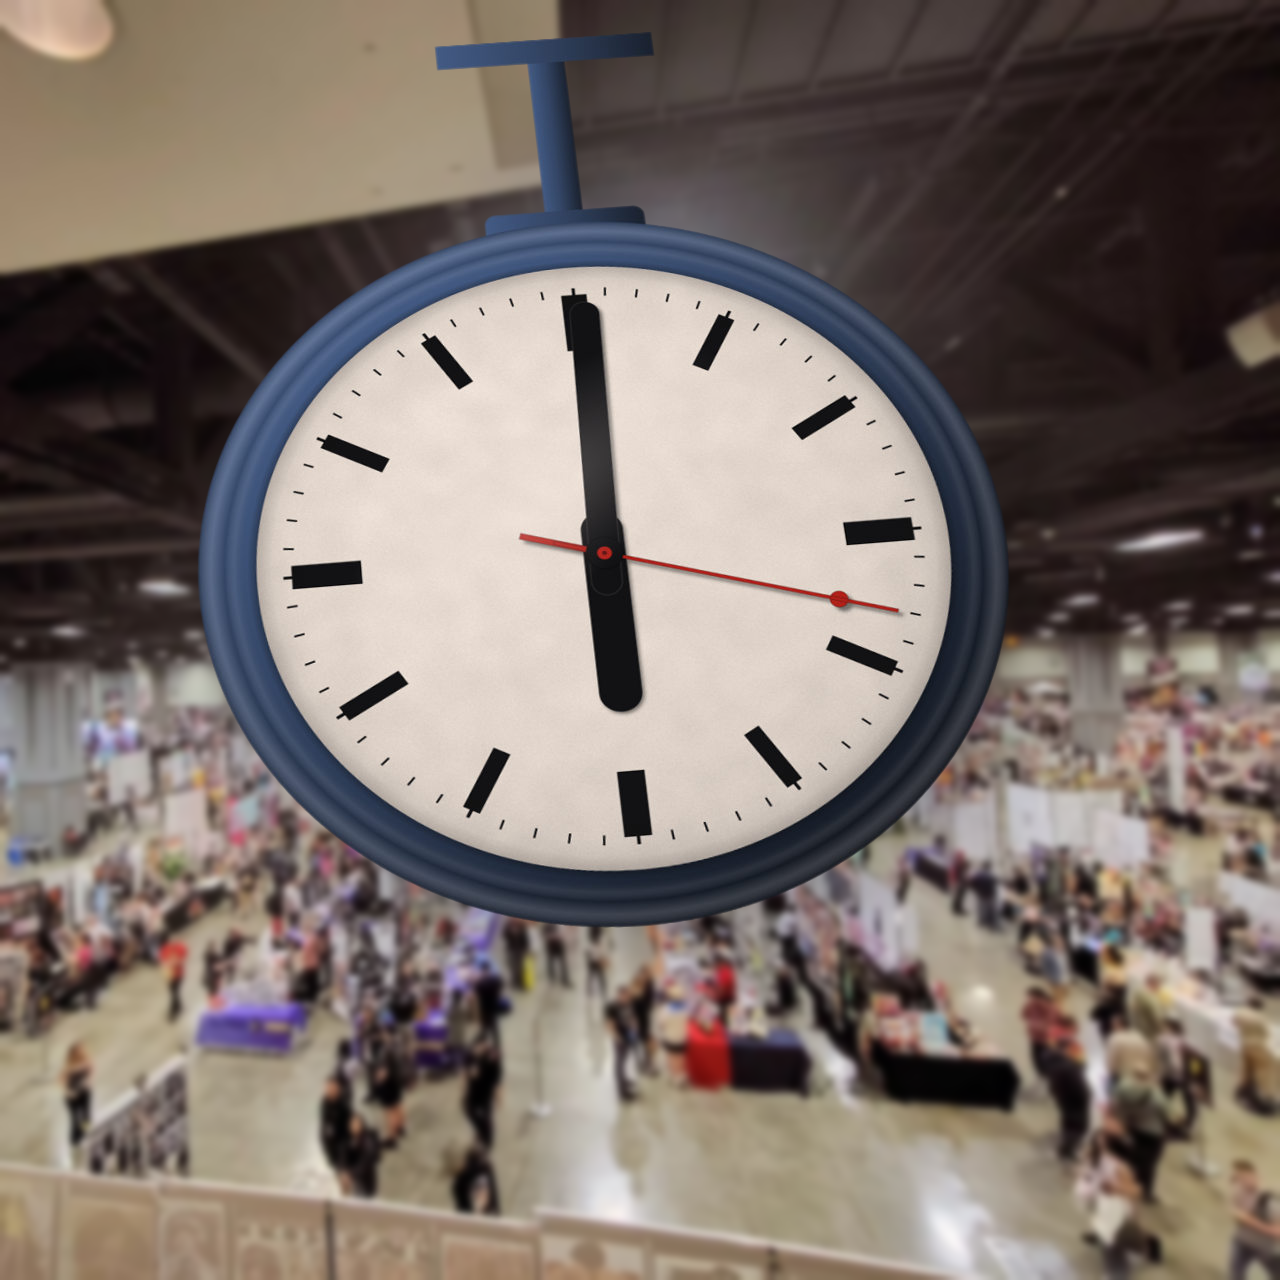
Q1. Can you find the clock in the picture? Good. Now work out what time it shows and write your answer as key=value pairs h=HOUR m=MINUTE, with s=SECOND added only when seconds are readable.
h=6 m=0 s=18
